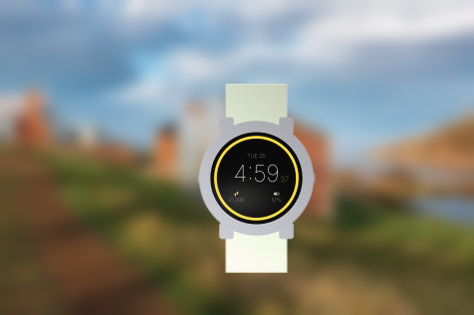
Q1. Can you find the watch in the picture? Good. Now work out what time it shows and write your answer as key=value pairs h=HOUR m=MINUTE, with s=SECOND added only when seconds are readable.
h=4 m=59 s=37
